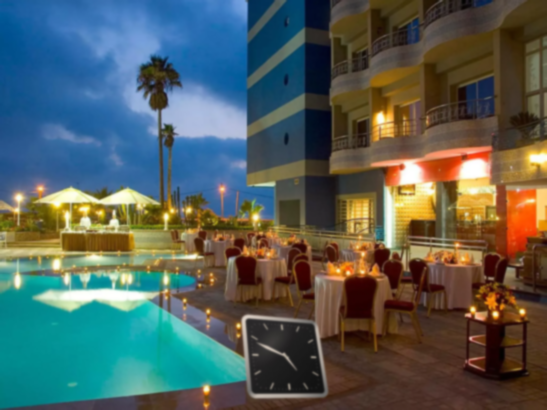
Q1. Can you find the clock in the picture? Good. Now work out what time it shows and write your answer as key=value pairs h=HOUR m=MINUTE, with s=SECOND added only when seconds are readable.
h=4 m=49
